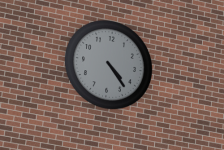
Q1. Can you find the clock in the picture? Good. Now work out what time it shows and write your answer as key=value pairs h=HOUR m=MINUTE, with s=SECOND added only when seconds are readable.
h=4 m=23
